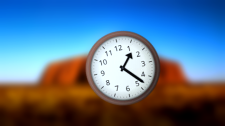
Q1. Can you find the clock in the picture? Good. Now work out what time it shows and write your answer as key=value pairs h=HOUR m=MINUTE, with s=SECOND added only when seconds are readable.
h=1 m=23
